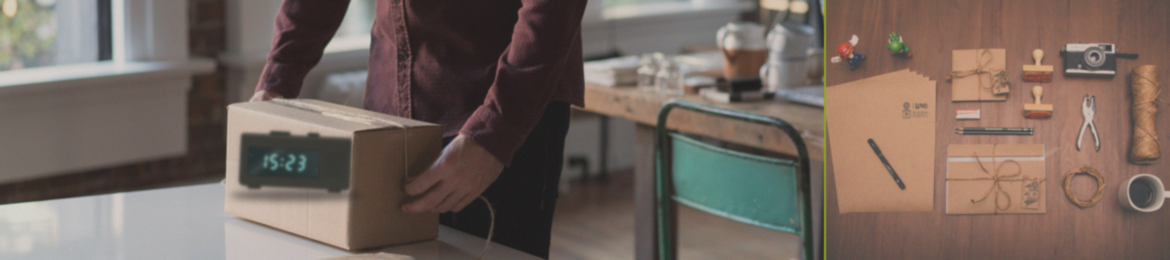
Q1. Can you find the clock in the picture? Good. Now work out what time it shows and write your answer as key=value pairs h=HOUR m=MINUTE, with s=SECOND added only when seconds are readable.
h=15 m=23
